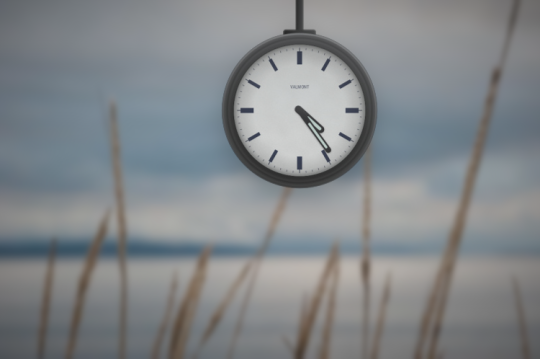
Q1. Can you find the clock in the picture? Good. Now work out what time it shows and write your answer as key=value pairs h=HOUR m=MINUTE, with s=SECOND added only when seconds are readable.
h=4 m=24
